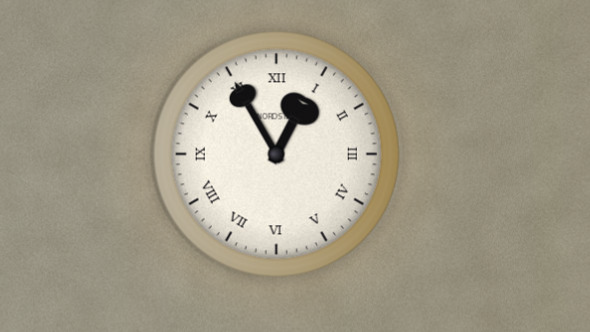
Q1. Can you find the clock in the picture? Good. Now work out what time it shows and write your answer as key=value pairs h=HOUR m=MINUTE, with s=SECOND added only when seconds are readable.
h=12 m=55
